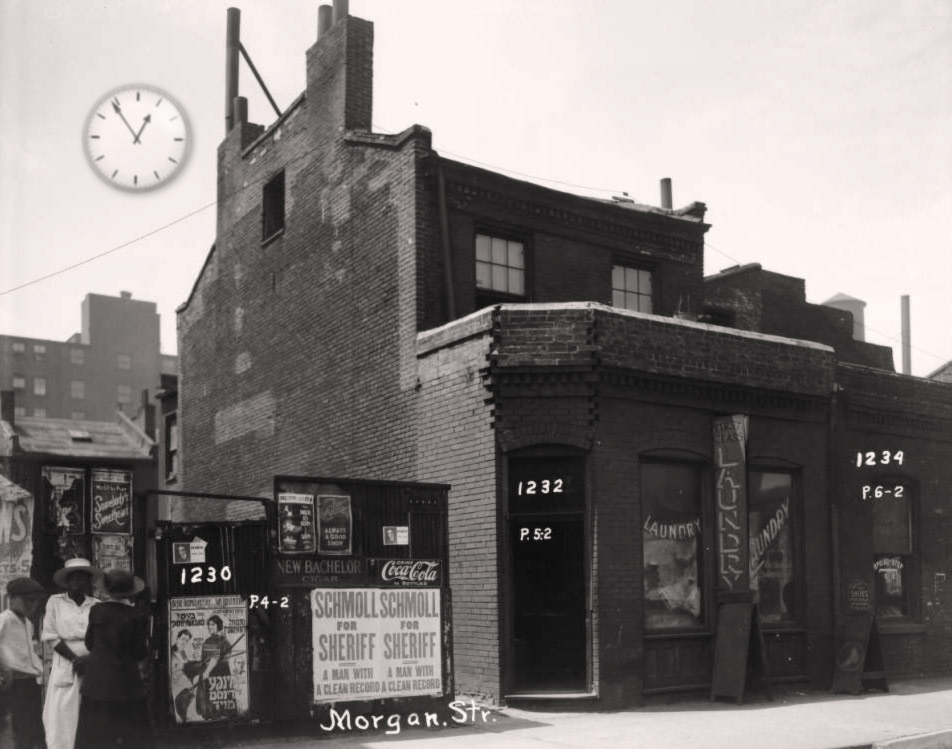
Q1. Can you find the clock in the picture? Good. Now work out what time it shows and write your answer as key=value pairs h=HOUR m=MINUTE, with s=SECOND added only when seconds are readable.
h=12 m=54
